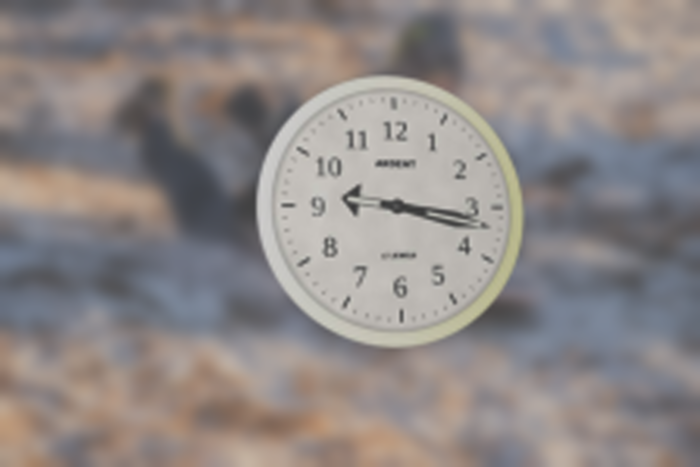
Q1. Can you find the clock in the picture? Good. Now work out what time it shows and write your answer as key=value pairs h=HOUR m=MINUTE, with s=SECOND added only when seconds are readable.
h=9 m=17
